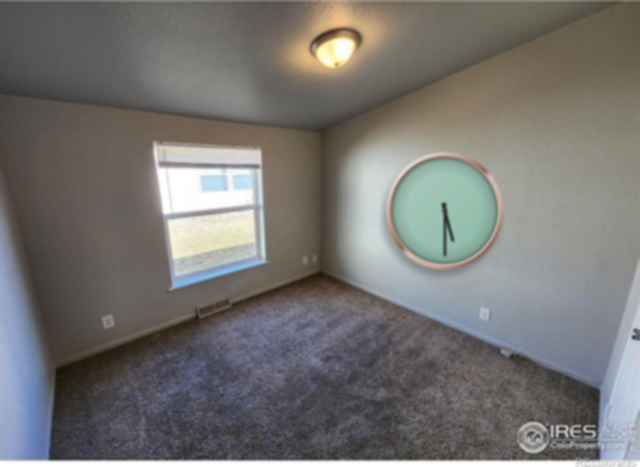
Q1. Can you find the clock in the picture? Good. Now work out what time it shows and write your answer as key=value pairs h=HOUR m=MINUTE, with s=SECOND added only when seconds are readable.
h=5 m=30
